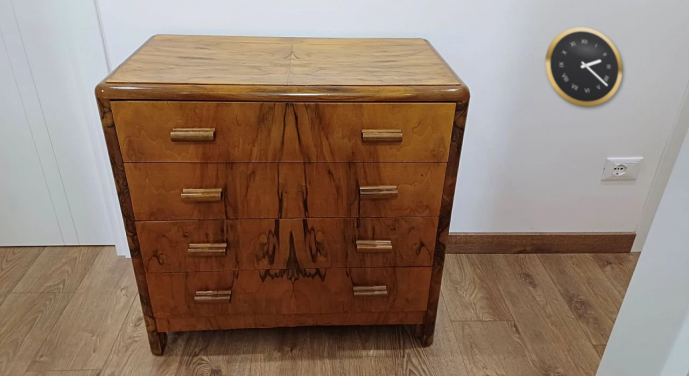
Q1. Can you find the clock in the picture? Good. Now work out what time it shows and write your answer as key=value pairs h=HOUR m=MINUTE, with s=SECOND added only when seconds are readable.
h=2 m=22
